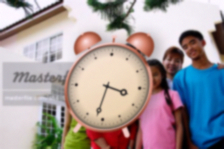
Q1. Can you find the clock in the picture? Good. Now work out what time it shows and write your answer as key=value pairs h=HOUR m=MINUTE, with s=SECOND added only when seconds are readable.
h=3 m=32
